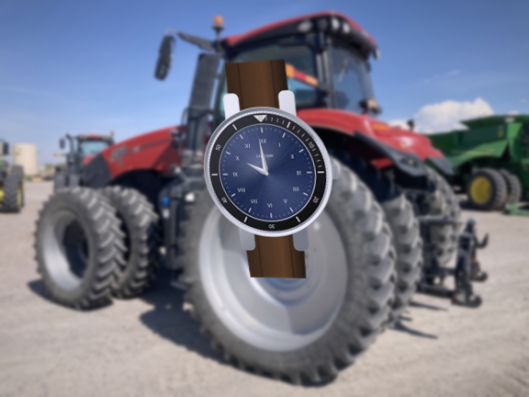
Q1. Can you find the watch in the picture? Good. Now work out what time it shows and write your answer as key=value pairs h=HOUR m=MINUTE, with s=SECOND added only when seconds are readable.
h=9 m=59
